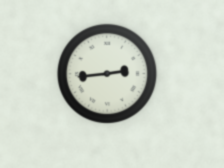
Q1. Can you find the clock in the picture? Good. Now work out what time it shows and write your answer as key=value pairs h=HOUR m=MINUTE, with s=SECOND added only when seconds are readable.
h=2 m=44
